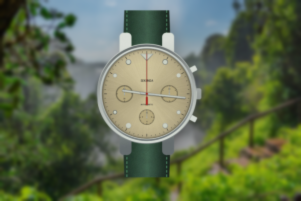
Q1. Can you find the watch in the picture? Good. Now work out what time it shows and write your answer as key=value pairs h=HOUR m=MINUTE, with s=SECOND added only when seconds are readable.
h=9 m=16
